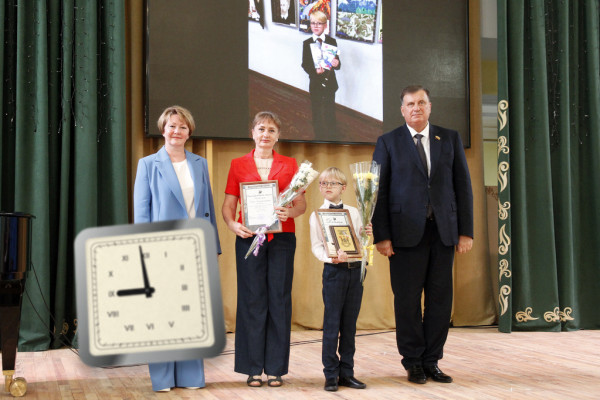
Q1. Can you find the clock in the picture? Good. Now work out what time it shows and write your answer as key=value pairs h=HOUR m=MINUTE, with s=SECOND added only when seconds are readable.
h=8 m=59
